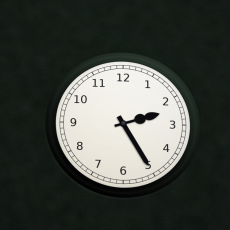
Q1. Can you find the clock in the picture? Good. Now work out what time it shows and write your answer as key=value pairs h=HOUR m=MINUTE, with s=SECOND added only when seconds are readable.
h=2 m=25
